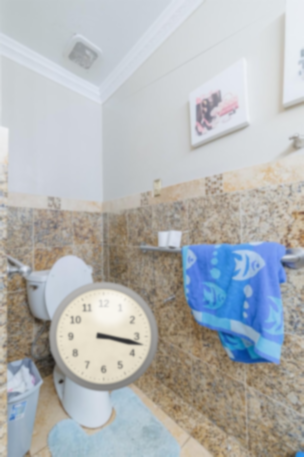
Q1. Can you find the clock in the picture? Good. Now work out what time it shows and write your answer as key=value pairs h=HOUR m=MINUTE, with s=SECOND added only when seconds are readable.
h=3 m=17
